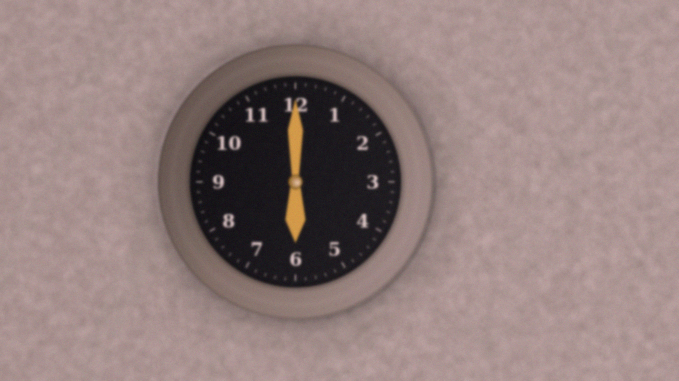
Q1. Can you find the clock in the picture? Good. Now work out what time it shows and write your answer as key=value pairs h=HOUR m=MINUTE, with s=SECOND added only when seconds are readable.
h=6 m=0
